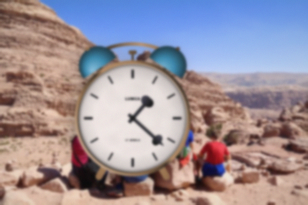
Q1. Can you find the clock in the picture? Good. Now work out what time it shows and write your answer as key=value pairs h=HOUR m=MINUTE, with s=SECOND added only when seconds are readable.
h=1 m=22
